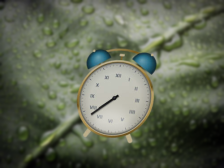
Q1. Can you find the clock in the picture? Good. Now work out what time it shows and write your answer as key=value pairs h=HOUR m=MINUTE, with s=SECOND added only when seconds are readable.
h=7 m=38
